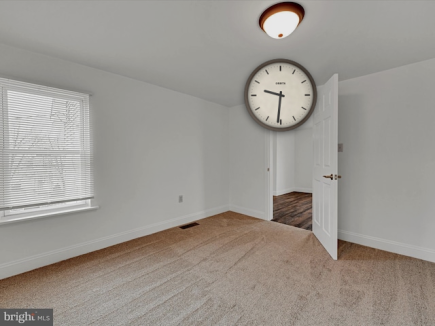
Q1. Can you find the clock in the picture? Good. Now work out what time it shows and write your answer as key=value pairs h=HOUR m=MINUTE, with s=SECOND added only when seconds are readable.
h=9 m=31
